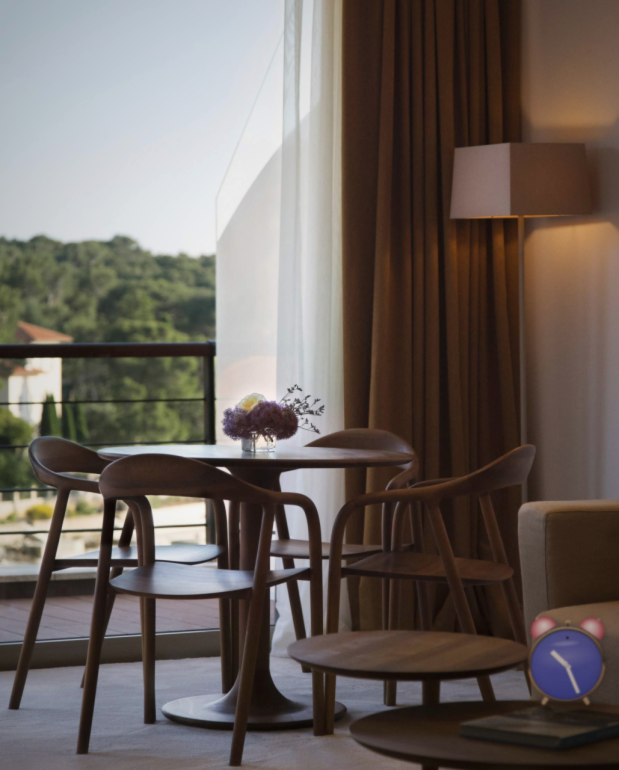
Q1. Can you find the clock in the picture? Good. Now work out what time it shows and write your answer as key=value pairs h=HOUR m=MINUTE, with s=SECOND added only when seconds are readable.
h=10 m=26
